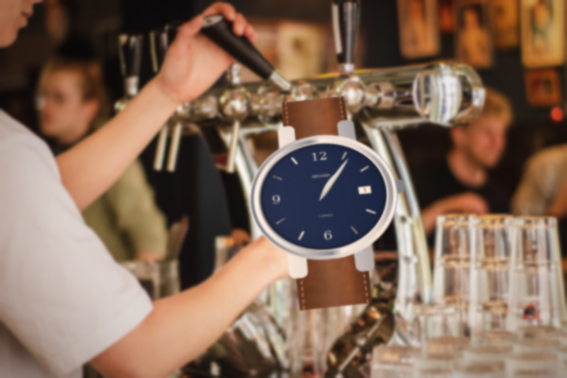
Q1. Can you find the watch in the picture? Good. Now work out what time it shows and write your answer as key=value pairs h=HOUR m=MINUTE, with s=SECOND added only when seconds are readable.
h=1 m=6
